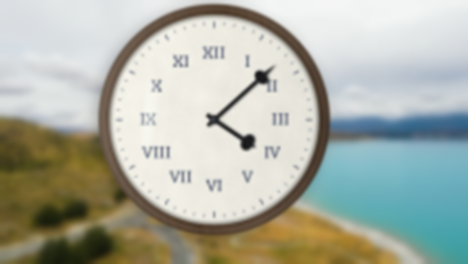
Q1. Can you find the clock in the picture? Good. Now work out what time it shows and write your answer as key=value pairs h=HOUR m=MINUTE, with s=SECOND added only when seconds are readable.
h=4 m=8
